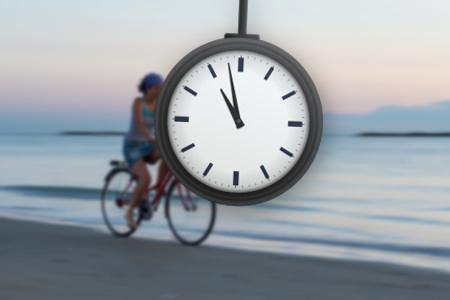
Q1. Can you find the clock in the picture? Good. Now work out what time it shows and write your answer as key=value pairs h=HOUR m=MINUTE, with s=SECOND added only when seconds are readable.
h=10 m=58
